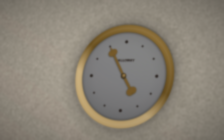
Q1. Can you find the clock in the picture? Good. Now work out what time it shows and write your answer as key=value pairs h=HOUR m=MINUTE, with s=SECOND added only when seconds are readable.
h=4 m=55
